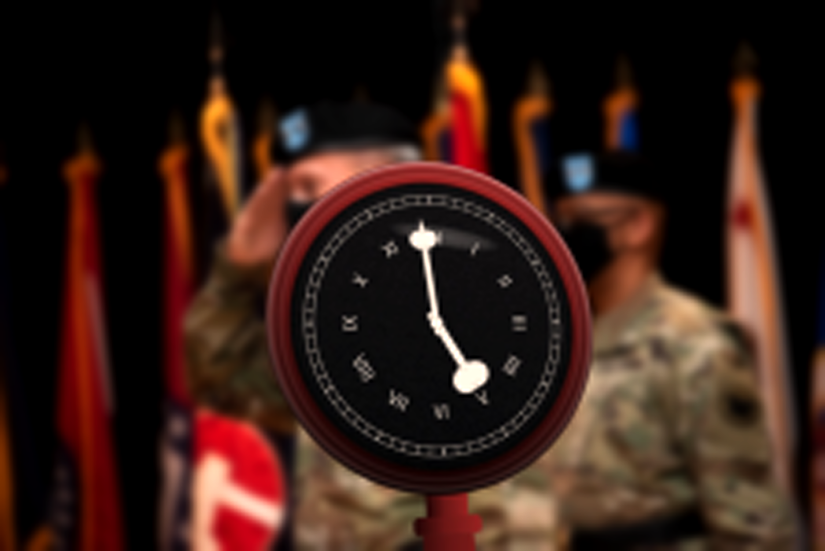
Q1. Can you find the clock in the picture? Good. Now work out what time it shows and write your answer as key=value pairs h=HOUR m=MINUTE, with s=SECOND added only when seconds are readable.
h=4 m=59
